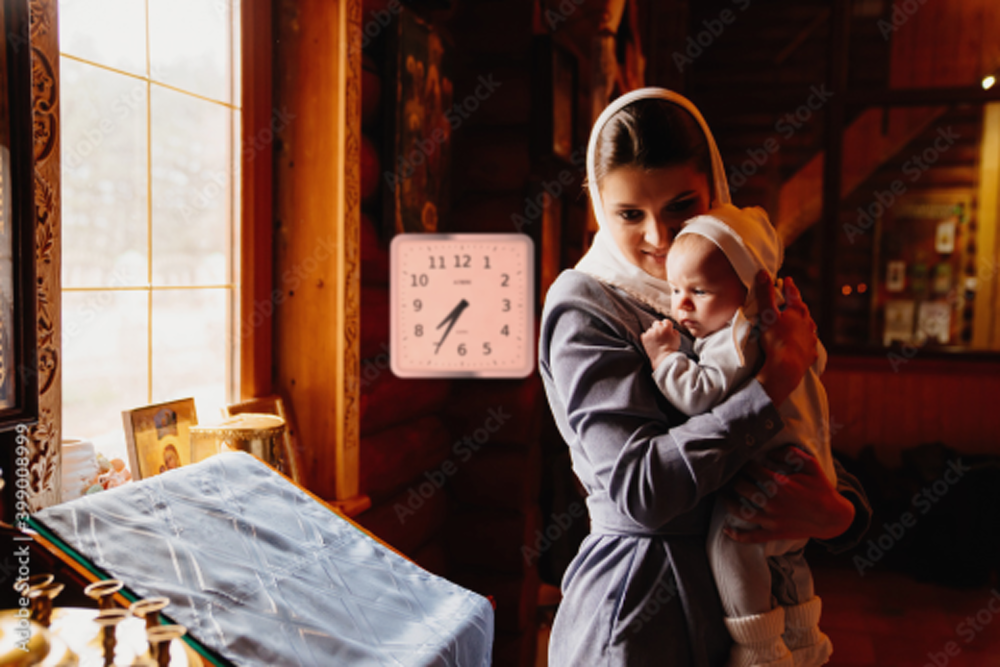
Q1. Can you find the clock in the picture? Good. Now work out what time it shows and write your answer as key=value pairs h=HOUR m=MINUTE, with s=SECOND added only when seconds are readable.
h=7 m=35
